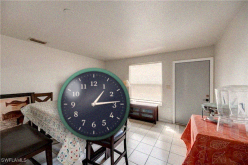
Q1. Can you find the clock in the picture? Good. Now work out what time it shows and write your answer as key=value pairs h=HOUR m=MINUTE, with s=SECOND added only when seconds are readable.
h=1 m=14
